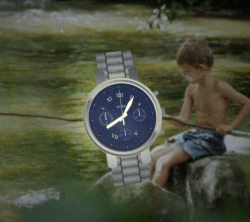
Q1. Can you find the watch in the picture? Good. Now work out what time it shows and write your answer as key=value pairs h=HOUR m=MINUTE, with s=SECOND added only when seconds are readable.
h=8 m=6
